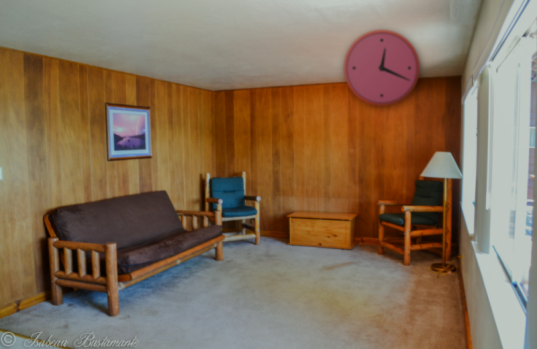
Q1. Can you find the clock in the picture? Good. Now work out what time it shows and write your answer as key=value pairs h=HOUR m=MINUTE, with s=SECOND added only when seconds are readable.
h=12 m=19
